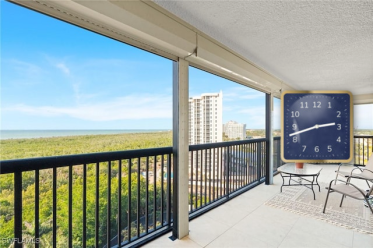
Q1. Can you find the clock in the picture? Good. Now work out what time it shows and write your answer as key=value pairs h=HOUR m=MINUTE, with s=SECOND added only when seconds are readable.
h=2 m=42
